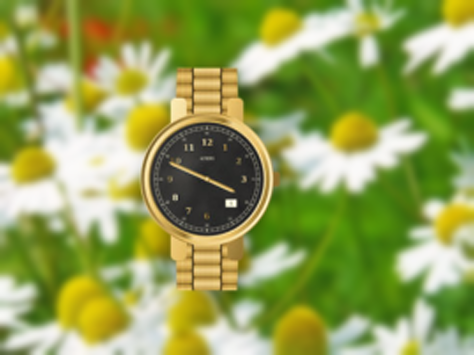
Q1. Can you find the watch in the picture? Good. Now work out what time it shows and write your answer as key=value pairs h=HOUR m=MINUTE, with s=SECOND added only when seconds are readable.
h=3 m=49
